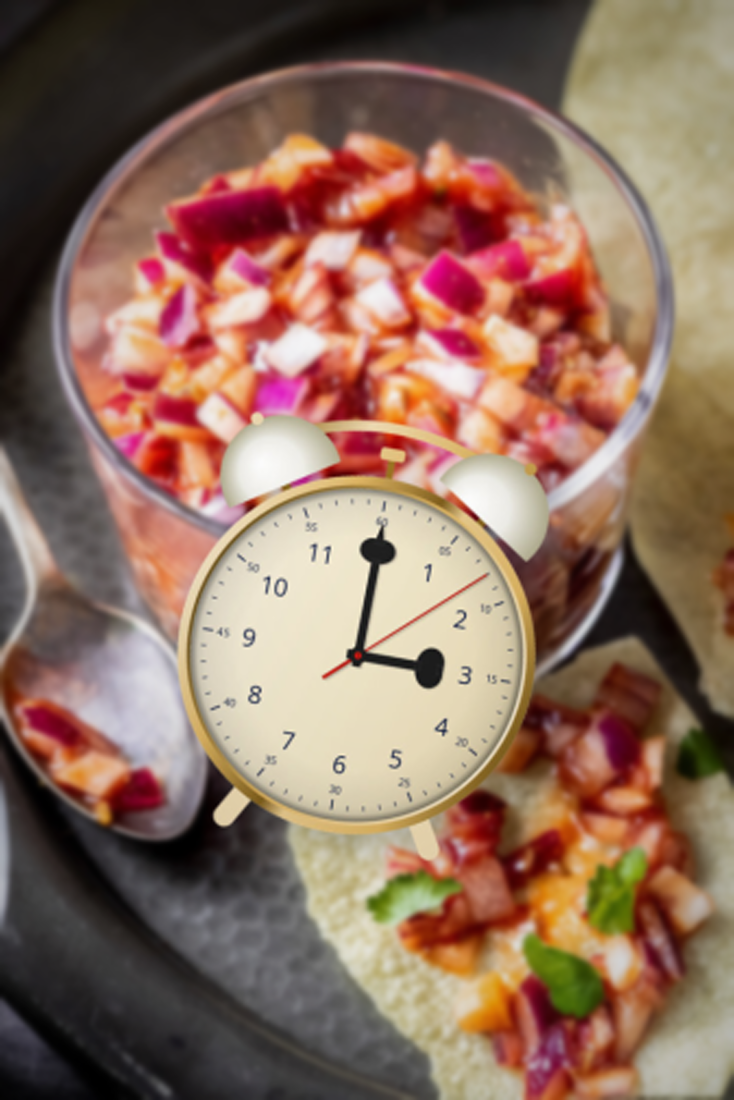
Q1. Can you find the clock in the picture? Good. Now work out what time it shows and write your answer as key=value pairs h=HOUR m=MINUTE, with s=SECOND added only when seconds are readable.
h=3 m=0 s=8
